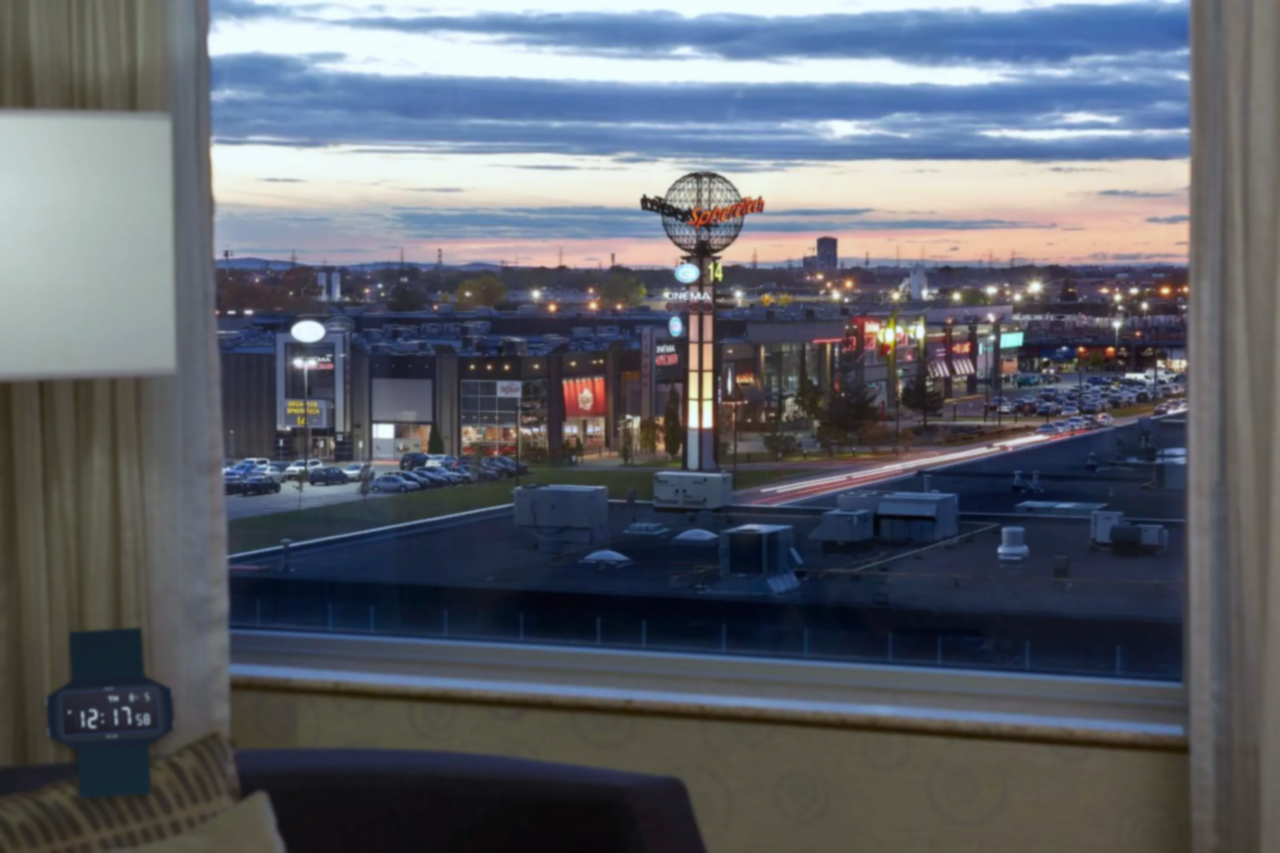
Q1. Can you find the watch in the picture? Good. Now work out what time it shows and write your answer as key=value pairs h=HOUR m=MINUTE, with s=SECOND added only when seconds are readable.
h=12 m=17
